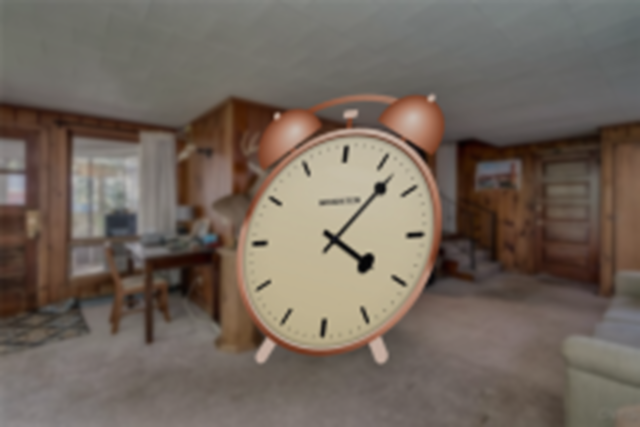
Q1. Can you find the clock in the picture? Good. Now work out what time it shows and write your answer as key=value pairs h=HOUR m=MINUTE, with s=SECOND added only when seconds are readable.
h=4 m=7
